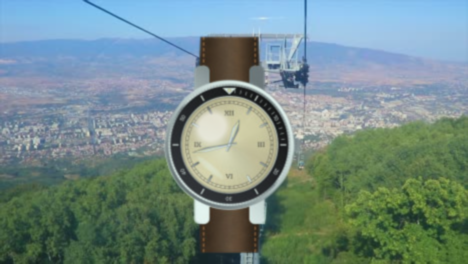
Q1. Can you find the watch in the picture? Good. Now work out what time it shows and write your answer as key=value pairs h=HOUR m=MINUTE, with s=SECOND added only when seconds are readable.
h=12 m=43
